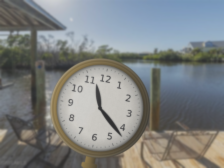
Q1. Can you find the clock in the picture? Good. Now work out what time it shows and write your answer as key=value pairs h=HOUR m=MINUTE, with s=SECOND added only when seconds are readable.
h=11 m=22
